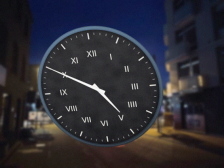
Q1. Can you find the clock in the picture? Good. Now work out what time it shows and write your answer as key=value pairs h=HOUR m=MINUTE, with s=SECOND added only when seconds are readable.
h=4 m=50
